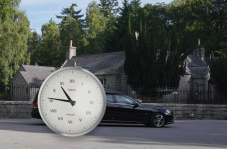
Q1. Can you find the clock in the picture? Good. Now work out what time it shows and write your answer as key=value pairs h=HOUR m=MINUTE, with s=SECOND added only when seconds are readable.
h=10 m=46
